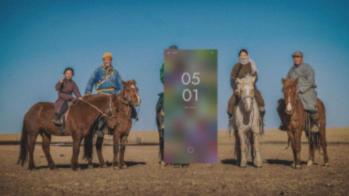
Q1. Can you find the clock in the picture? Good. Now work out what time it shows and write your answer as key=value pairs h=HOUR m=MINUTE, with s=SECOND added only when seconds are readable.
h=5 m=1
